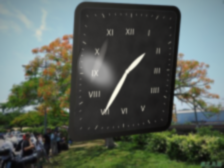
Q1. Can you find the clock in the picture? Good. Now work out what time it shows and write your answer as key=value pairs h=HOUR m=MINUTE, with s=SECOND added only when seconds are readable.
h=1 m=35
